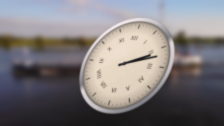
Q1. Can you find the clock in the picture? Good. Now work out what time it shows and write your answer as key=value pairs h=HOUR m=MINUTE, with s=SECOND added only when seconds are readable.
h=2 m=12
